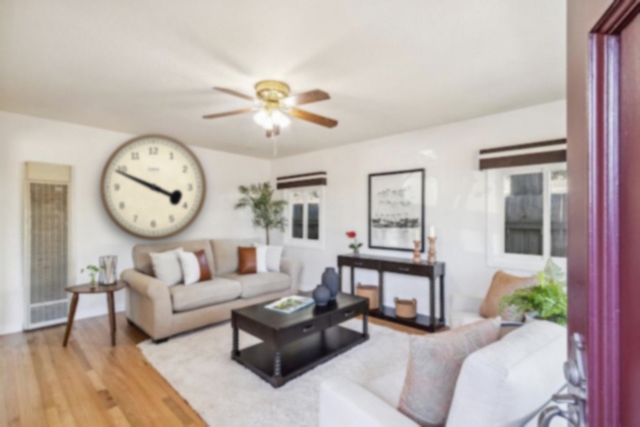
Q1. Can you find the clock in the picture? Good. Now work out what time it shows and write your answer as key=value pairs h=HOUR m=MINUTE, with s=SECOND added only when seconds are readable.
h=3 m=49
